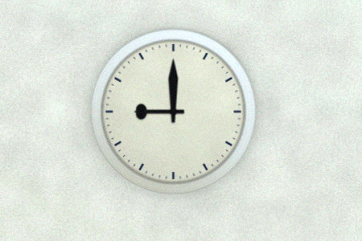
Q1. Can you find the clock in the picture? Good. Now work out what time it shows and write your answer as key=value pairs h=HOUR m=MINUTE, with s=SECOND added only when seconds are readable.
h=9 m=0
